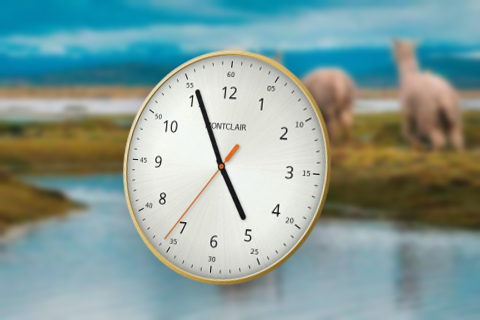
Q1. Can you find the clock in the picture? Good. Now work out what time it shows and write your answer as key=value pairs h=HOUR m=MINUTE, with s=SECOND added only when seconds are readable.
h=4 m=55 s=36
